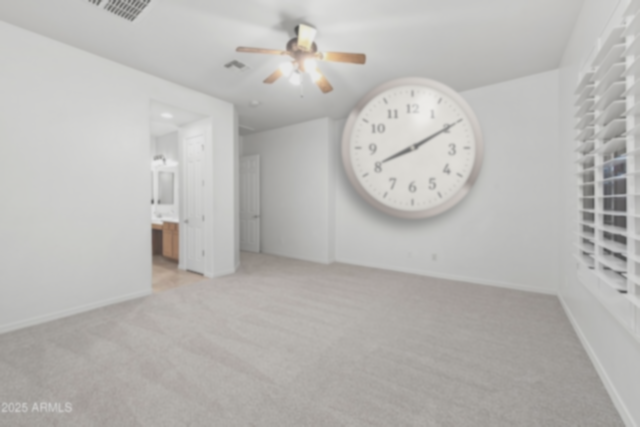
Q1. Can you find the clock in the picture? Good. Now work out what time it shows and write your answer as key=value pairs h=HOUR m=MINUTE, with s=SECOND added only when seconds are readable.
h=8 m=10
